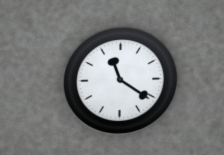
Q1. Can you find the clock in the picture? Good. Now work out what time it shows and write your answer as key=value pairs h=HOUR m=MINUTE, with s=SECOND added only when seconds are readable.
h=11 m=21
